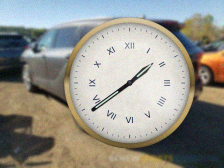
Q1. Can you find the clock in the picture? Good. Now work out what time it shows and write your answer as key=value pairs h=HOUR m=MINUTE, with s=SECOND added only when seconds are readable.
h=1 m=39
